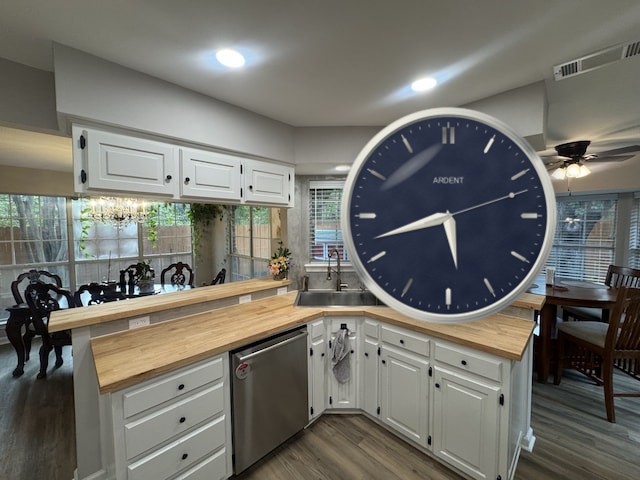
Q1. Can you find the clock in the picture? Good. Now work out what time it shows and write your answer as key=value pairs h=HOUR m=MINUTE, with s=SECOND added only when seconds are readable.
h=5 m=42 s=12
